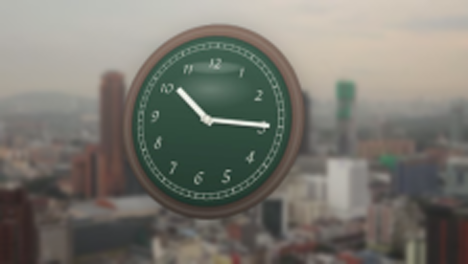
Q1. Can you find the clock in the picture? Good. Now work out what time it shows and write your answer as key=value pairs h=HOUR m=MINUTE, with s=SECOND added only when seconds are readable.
h=10 m=15
